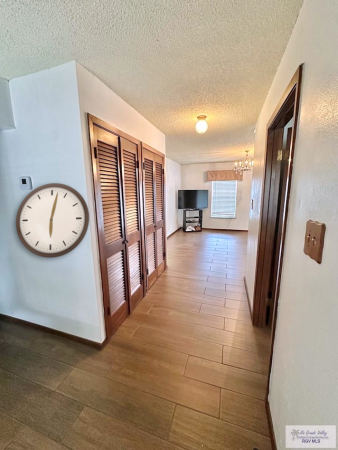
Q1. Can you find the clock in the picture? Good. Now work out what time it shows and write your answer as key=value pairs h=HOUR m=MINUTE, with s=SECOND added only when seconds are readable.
h=6 m=2
